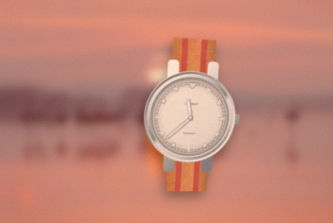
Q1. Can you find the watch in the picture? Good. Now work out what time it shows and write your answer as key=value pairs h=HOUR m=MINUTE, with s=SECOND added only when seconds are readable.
h=11 m=38
